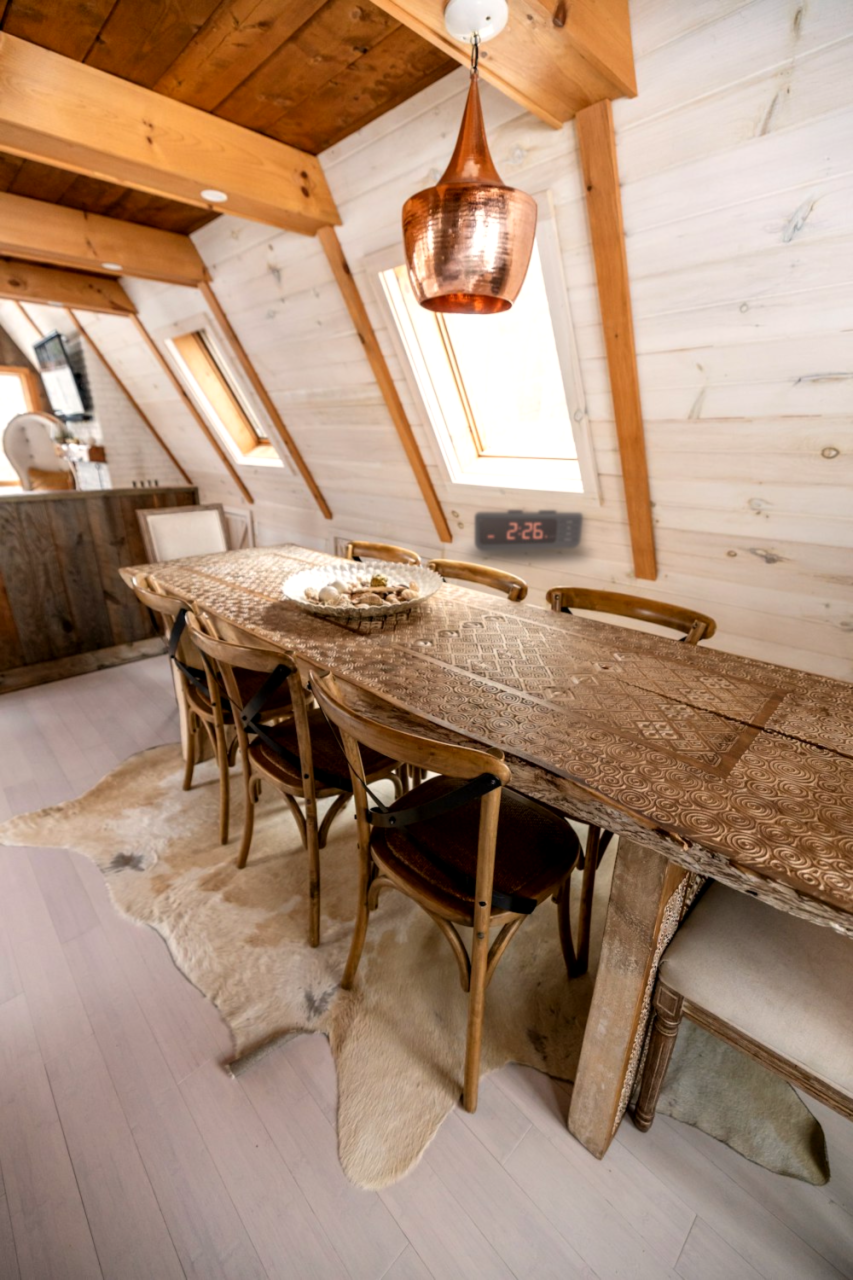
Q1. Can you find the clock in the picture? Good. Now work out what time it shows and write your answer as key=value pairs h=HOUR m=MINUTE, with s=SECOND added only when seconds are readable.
h=2 m=26
